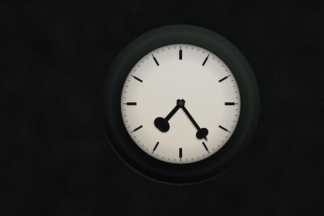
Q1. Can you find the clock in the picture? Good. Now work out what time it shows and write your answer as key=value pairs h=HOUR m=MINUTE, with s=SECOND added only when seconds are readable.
h=7 m=24
